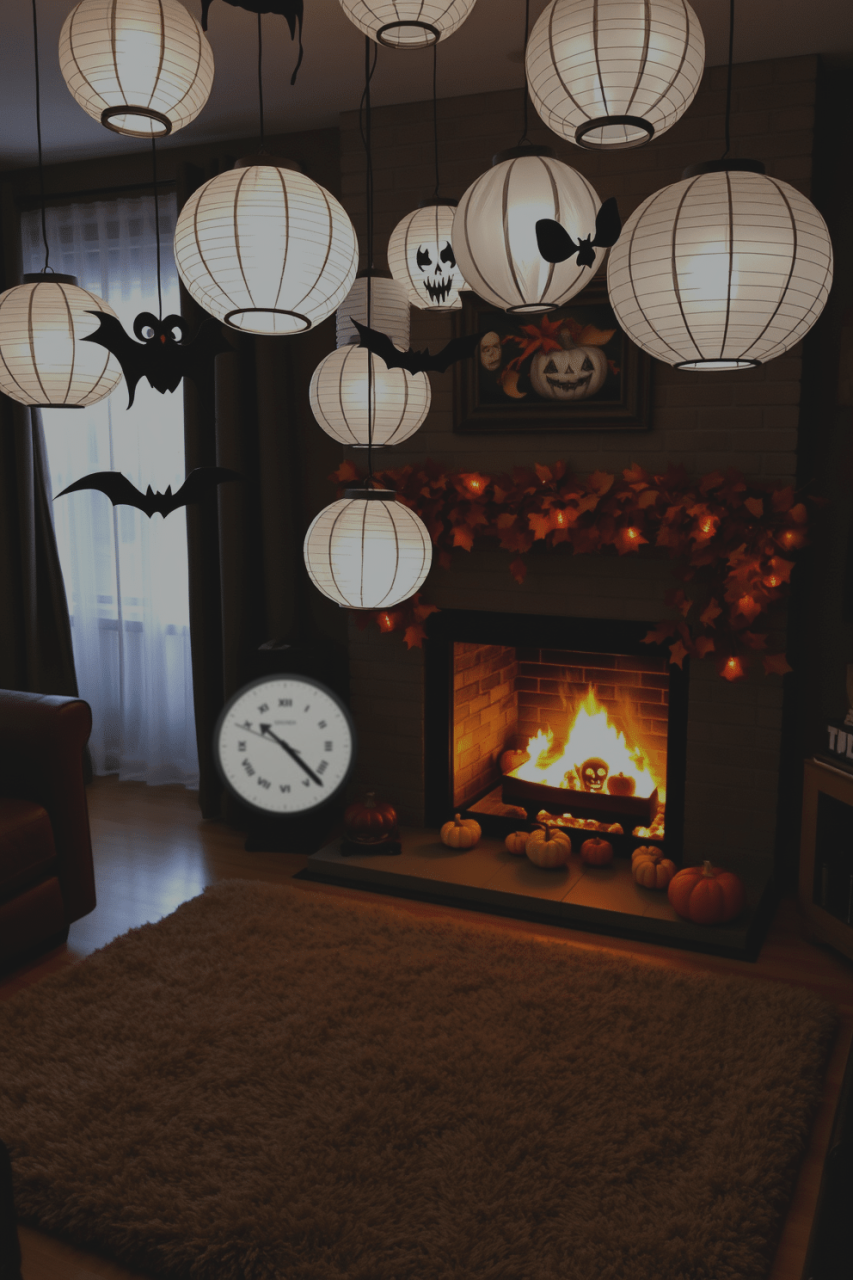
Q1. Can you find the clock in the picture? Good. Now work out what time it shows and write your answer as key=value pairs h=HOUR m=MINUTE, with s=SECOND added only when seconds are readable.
h=10 m=22 s=49
